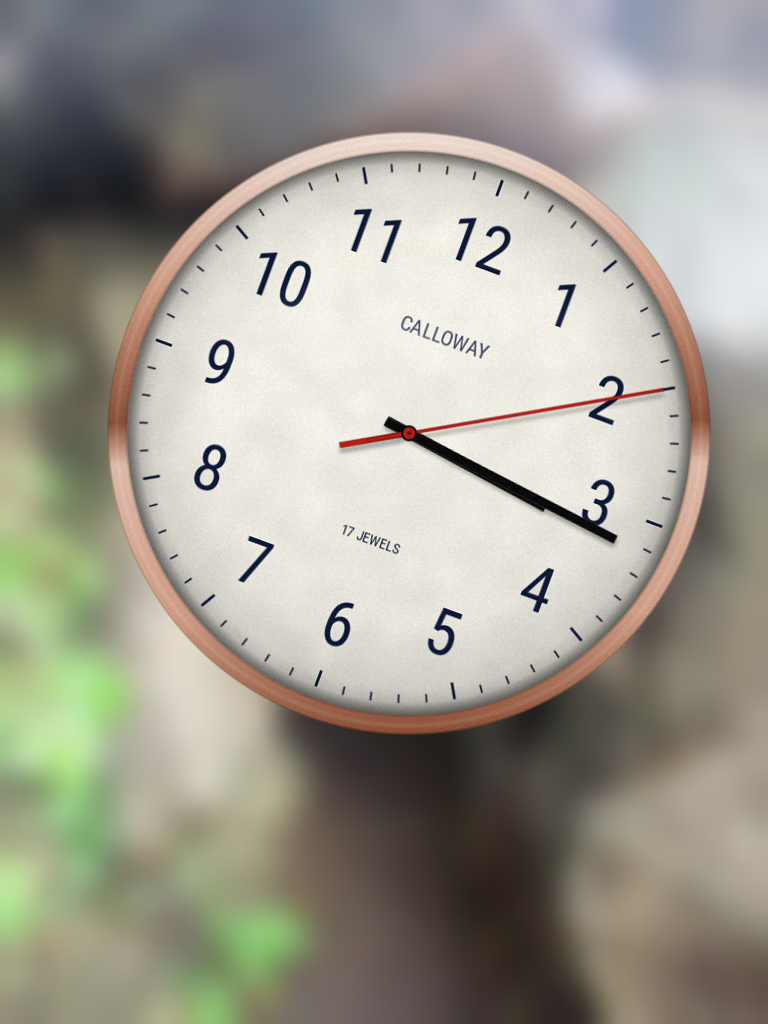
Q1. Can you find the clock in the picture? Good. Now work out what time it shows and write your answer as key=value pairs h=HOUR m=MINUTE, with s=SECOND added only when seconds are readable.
h=3 m=16 s=10
